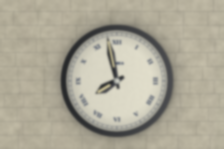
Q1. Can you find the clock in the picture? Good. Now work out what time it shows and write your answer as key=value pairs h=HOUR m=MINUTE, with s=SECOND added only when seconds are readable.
h=7 m=58
